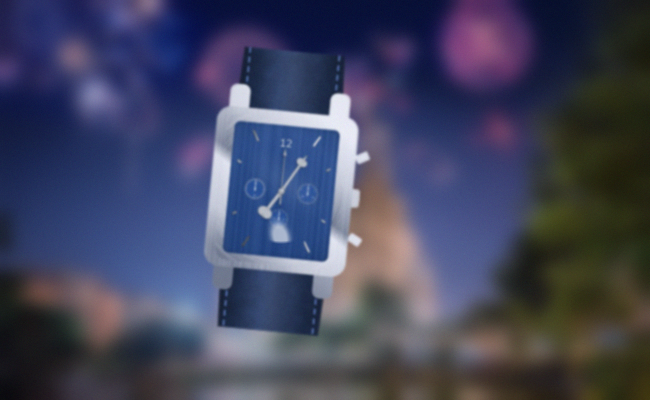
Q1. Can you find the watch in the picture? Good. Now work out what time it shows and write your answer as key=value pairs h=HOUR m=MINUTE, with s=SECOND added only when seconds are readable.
h=7 m=5
